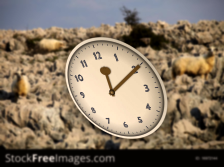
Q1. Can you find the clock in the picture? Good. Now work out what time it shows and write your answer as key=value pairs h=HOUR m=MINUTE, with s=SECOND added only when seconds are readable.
h=12 m=10
